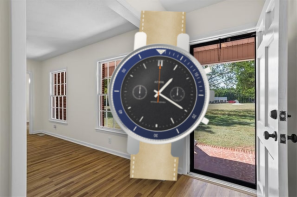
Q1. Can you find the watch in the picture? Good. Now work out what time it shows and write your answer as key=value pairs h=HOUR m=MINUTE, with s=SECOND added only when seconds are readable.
h=1 m=20
